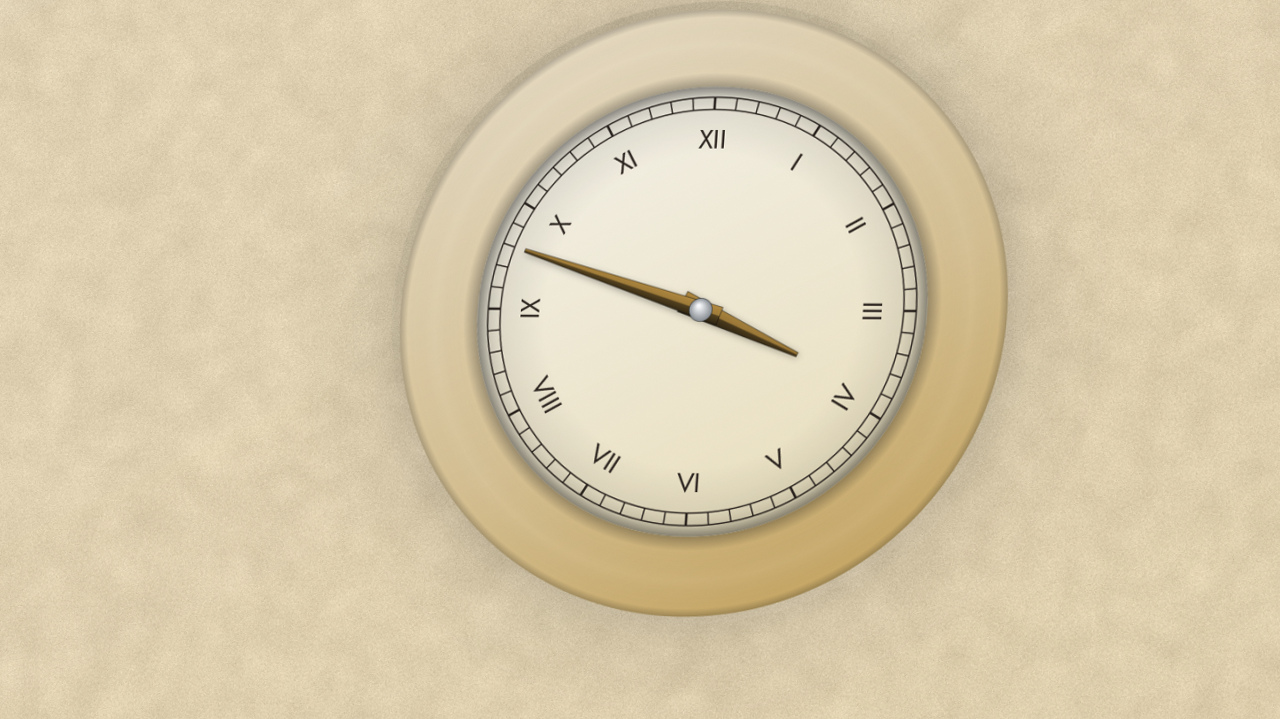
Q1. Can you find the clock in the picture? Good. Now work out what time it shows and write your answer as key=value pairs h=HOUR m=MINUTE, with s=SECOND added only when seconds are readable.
h=3 m=48
